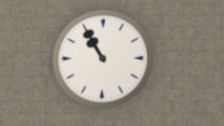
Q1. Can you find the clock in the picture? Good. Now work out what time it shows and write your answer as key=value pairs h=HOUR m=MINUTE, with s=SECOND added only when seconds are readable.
h=10 m=55
